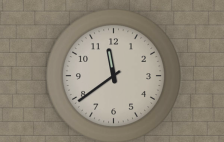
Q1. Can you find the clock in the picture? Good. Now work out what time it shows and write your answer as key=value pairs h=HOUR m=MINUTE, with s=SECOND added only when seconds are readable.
h=11 m=39
